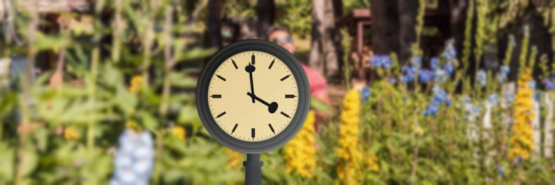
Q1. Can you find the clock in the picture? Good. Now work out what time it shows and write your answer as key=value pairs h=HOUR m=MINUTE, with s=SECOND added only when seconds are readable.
h=3 m=59
